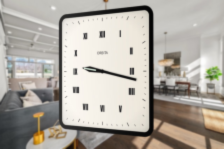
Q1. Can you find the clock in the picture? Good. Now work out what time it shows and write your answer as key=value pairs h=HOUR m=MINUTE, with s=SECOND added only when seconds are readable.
h=9 m=17
